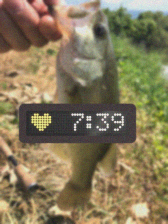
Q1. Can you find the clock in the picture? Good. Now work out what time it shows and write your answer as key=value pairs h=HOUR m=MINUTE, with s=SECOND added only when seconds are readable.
h=7 m=39
